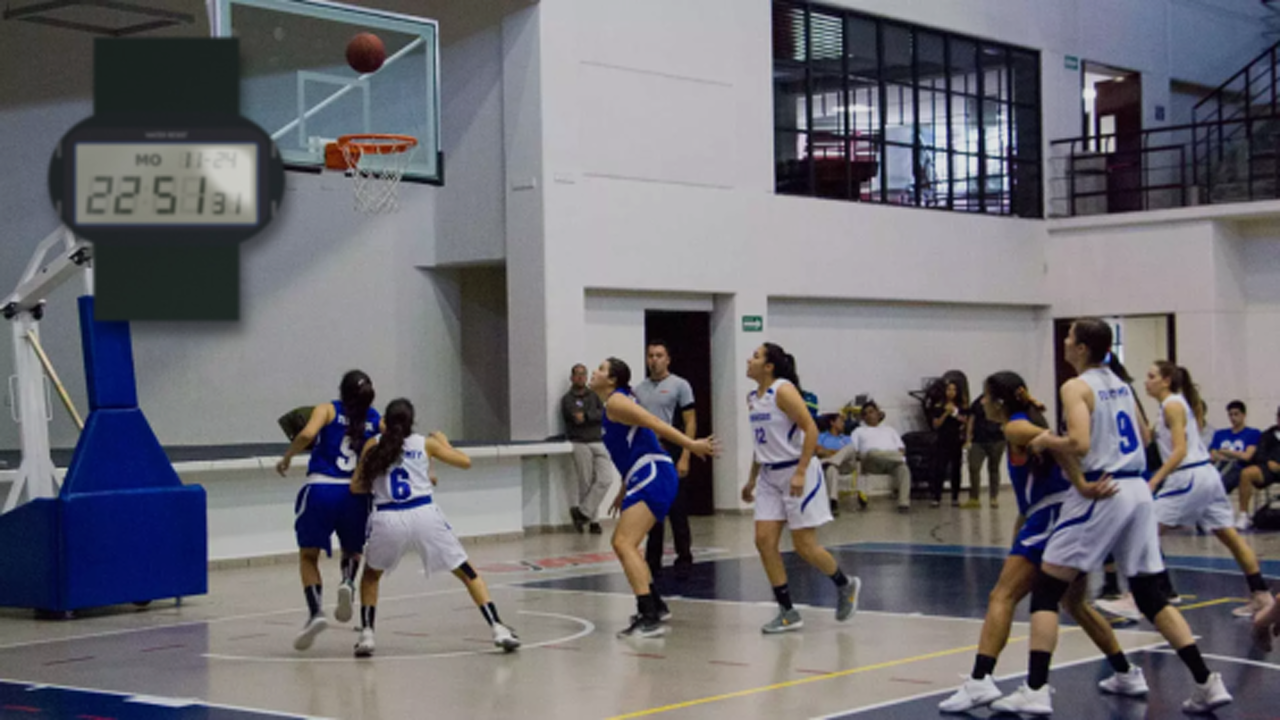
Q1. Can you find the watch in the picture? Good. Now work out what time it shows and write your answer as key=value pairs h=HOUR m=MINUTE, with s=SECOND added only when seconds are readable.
h=22 m=51 s=31
